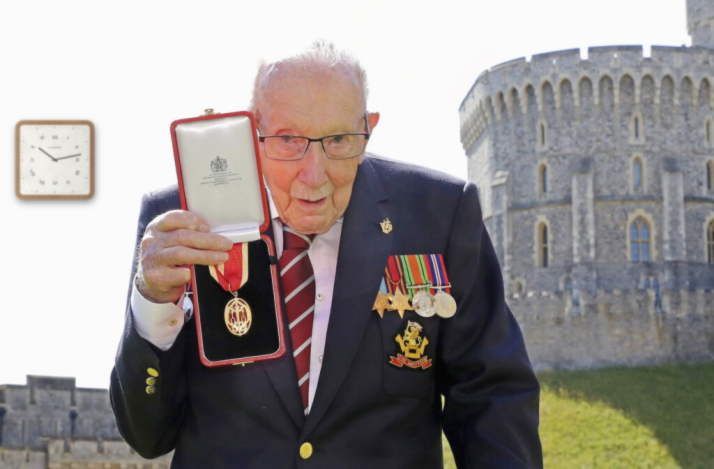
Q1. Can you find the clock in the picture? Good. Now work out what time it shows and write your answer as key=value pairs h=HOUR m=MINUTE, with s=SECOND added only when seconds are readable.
h=10 m=13
